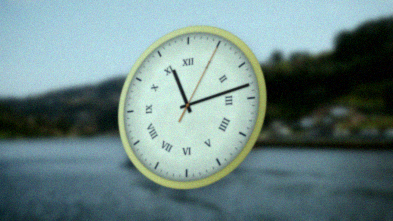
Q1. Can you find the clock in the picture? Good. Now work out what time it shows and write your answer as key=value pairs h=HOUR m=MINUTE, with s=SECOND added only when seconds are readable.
h=11 m=13 s=5
